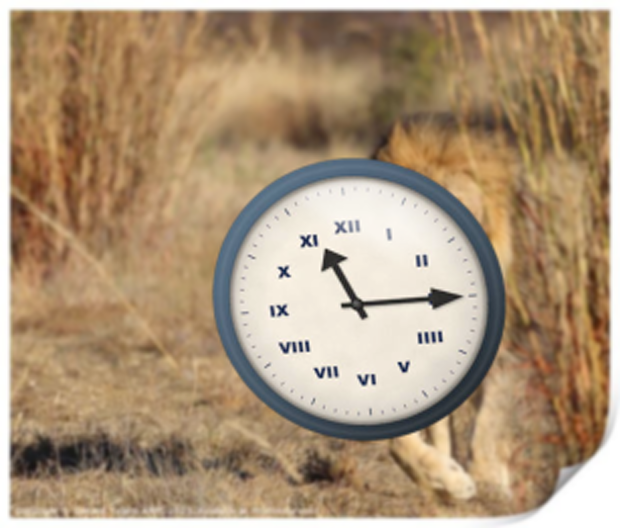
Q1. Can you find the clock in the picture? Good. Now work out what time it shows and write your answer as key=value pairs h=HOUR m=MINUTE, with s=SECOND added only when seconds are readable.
h=11 m=15
